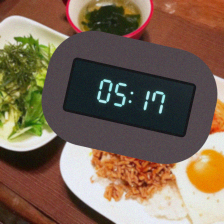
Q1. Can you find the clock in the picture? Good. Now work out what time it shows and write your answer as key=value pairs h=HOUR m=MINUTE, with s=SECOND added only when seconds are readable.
h=5 m=17
